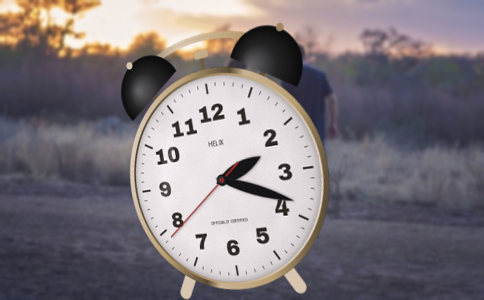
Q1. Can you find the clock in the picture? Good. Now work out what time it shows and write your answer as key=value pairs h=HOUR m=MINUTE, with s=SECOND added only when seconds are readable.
h=2 m=18 s=39
